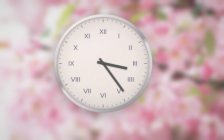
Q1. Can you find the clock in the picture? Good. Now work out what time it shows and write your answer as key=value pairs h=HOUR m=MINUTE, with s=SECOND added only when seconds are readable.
h=3 m=24
